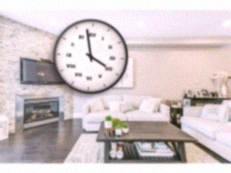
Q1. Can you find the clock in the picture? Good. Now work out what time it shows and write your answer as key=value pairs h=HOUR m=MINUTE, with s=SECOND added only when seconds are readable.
h=3 m=58
